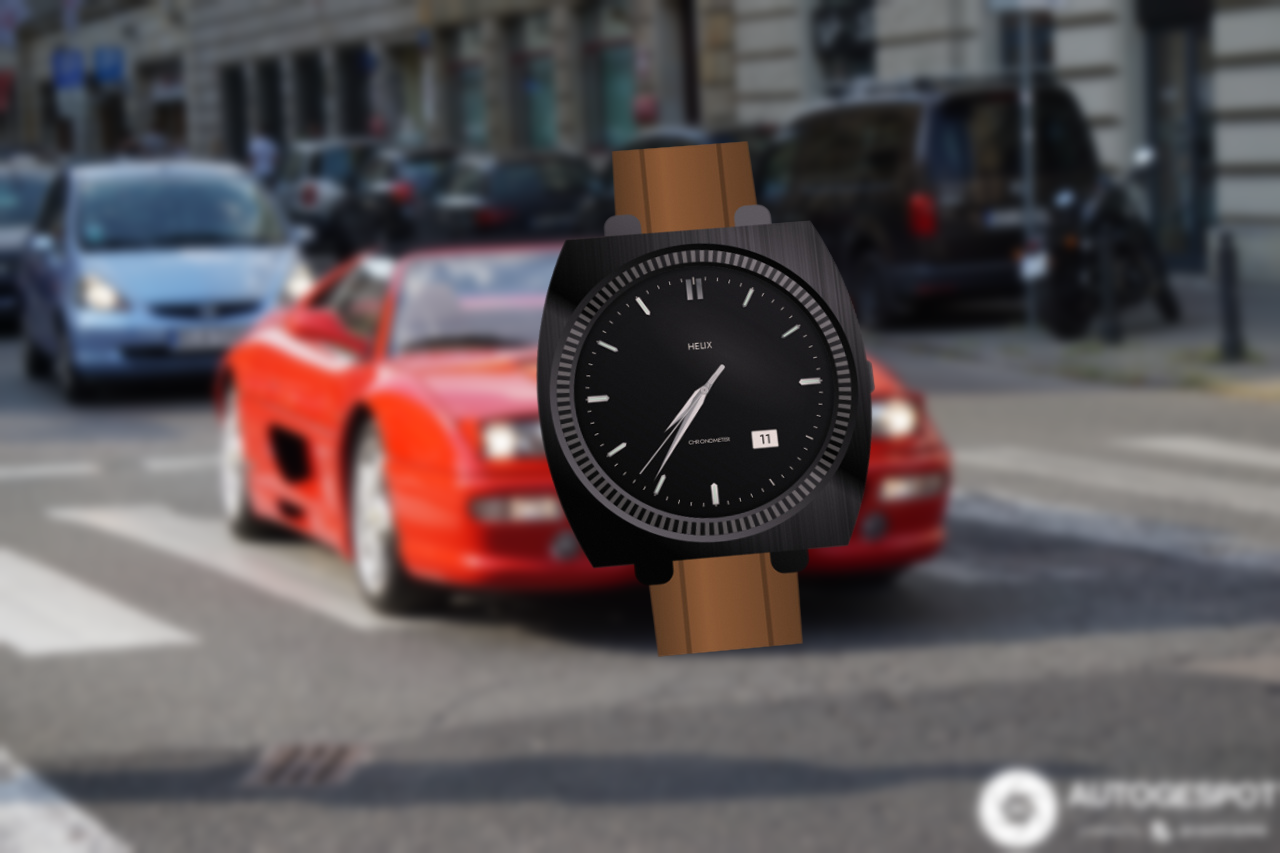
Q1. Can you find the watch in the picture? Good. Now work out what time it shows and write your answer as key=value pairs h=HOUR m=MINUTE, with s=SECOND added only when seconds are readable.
h=7 m=35 s=37
